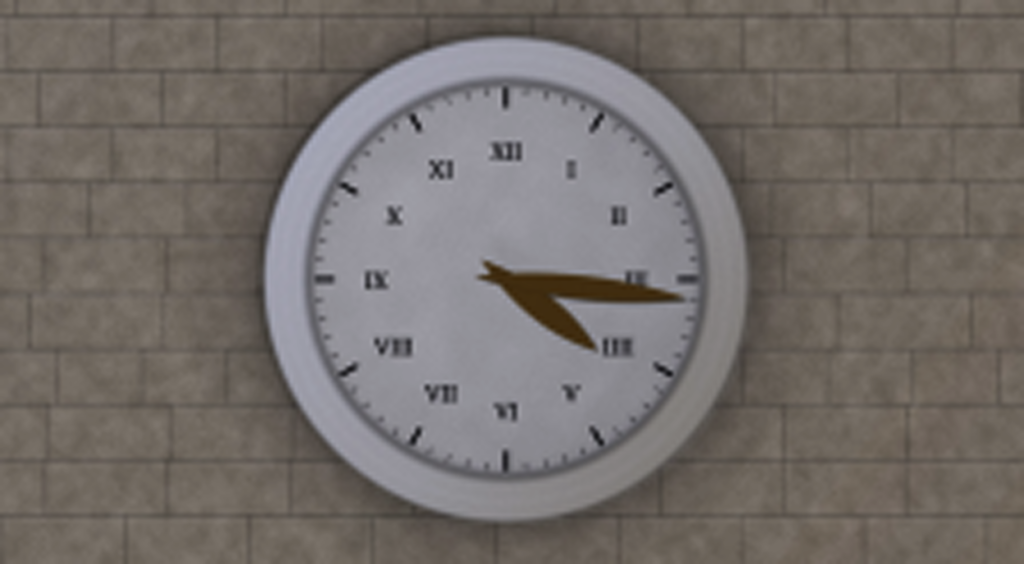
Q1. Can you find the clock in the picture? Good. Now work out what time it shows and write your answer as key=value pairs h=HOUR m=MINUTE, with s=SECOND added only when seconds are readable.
h=4 m=16
